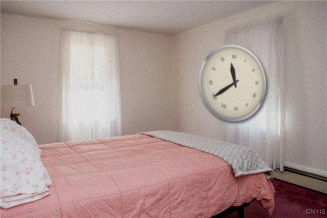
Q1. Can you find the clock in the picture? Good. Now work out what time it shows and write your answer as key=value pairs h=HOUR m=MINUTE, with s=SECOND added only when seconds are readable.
h=11 m=40
